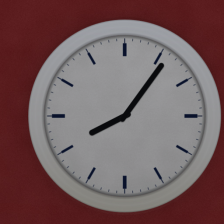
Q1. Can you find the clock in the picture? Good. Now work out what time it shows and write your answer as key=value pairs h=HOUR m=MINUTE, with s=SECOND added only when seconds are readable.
h=8 m=6
